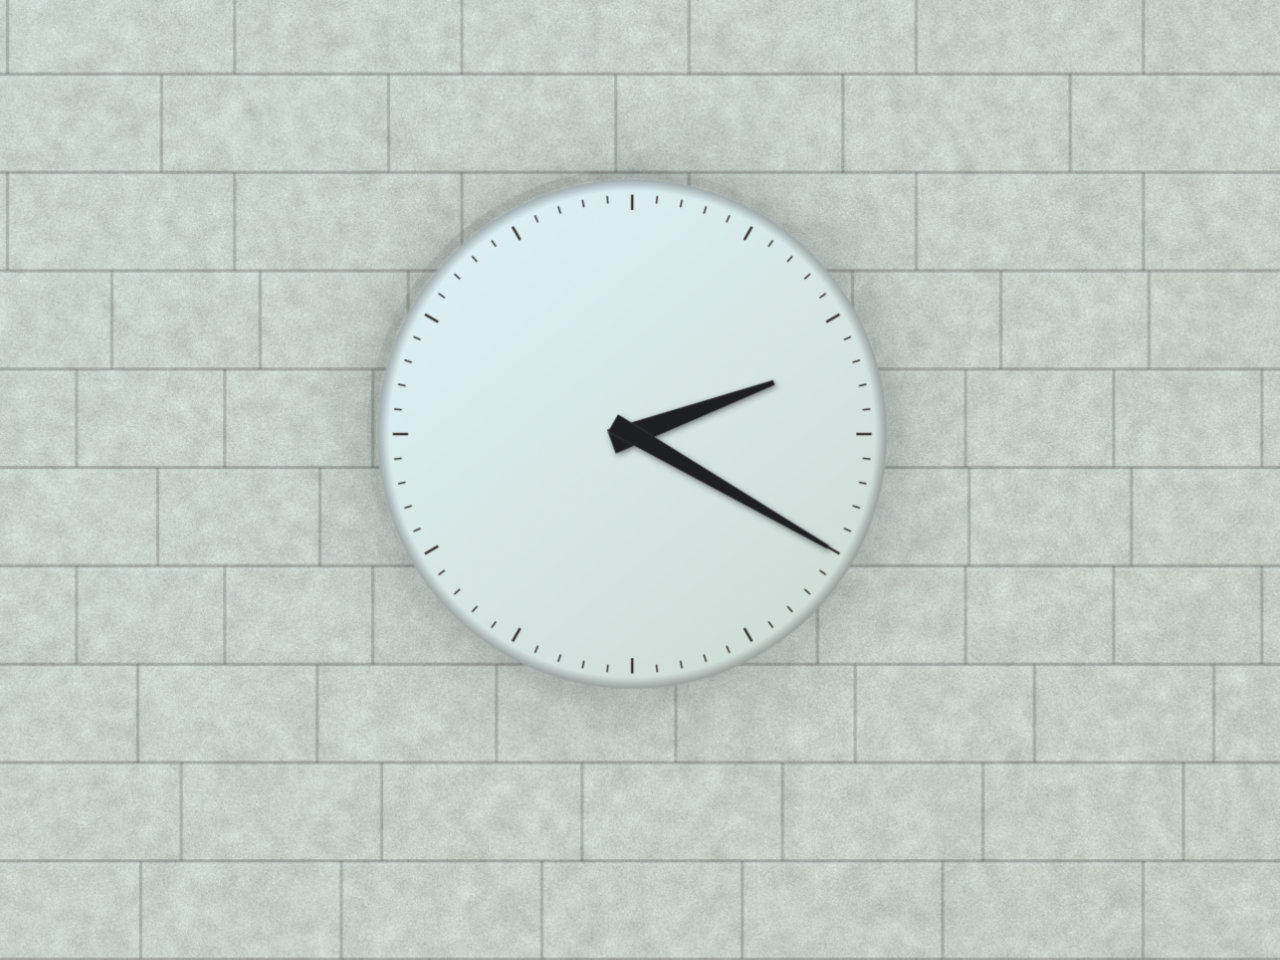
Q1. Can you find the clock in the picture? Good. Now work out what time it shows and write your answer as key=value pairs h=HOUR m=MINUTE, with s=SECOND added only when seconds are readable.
h=2 m=20
